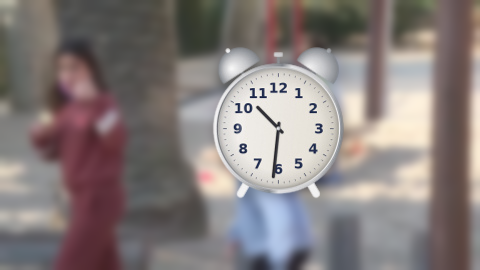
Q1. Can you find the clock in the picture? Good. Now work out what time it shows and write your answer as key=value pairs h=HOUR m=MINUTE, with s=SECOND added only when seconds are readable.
h=10 m=31
